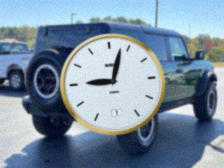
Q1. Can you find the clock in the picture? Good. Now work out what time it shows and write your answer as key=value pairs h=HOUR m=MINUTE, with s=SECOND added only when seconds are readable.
h=9 m=3
